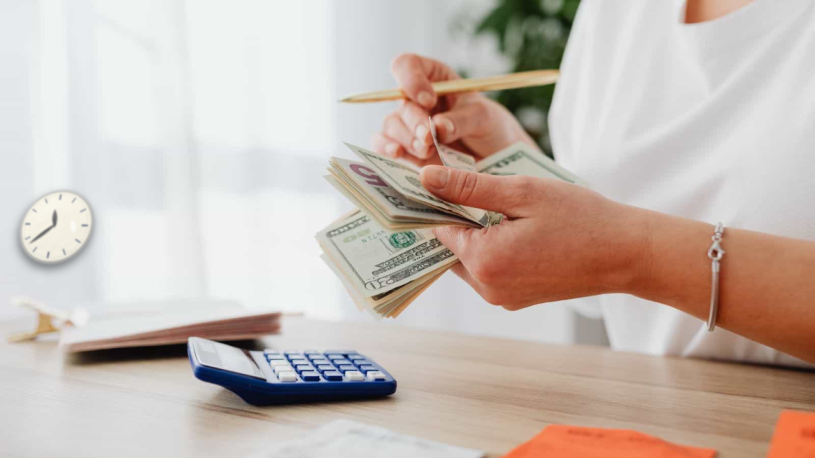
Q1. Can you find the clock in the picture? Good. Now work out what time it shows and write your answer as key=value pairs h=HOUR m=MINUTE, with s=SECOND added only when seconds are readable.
h=11 m=38
